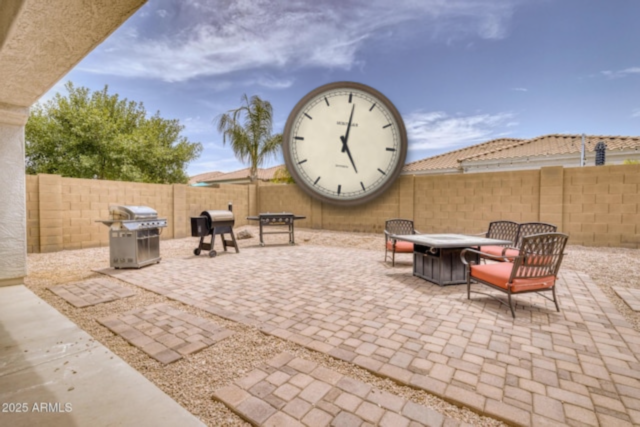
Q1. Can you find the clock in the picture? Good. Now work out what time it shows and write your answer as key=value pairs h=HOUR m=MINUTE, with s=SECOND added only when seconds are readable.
h=5 m=1
